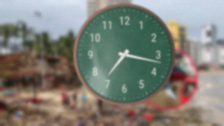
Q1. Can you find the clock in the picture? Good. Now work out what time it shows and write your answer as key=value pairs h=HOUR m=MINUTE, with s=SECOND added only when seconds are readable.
h=7 m=17
